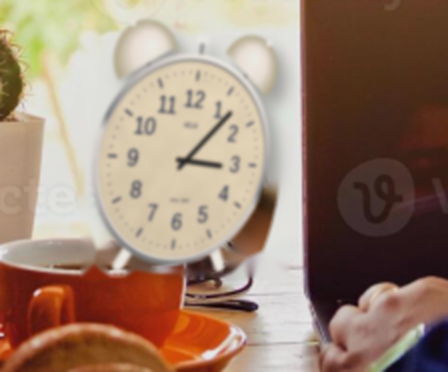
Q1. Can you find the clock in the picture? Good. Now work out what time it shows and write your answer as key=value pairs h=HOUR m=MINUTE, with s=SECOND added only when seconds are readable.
h=3 m=7
